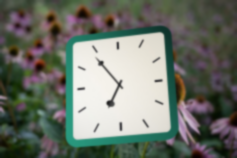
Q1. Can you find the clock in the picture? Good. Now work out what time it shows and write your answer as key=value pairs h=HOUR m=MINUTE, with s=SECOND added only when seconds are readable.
h=6 m=54
